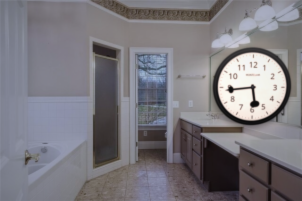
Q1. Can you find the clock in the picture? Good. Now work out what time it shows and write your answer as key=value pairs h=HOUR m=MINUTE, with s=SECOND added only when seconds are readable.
h=5 m=44
